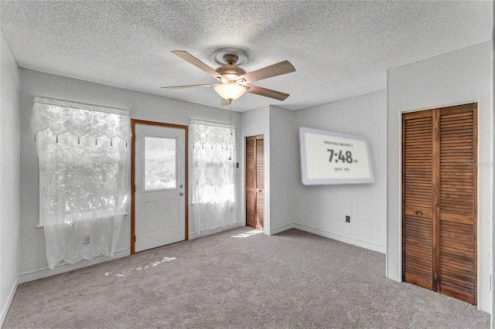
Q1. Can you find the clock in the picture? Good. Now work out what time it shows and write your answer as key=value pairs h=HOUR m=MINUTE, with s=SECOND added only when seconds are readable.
h=7 m=48
